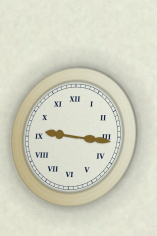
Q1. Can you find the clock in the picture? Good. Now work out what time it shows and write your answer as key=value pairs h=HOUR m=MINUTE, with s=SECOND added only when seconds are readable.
h=9 m=16
